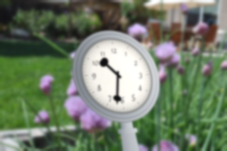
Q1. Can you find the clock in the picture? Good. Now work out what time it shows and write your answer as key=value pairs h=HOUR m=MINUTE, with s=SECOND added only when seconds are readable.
h=10 m=32
